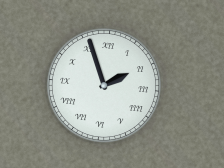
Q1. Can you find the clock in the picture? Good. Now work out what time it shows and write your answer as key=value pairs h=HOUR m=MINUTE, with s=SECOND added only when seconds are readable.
h=1 m=56
